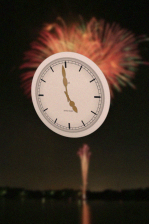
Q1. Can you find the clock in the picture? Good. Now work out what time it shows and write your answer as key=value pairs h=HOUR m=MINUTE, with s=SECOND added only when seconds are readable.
h=4 m=59
